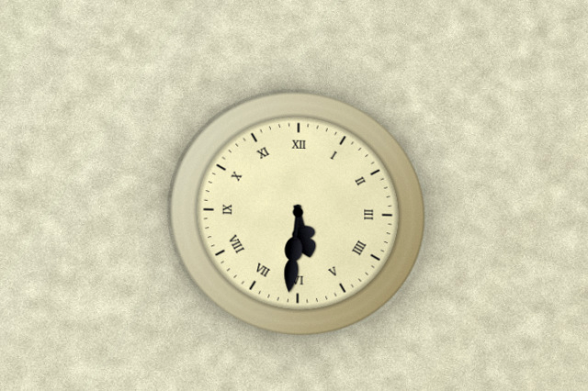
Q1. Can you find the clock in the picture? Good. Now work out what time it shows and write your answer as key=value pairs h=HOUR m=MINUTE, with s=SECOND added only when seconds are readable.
h=5 m=31
